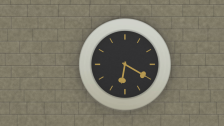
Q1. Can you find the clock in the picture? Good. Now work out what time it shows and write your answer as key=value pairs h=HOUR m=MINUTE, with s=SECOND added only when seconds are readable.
h=6 m=20
